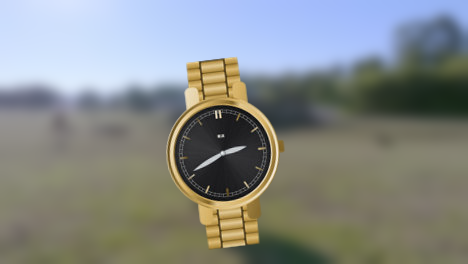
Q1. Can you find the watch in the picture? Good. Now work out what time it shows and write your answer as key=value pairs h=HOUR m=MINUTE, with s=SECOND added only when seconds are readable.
h=2 m=41
